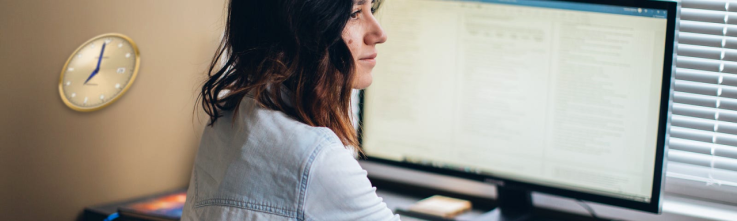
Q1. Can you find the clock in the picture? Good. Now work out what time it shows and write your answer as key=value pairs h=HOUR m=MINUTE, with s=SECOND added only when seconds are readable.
h=6 m=59
